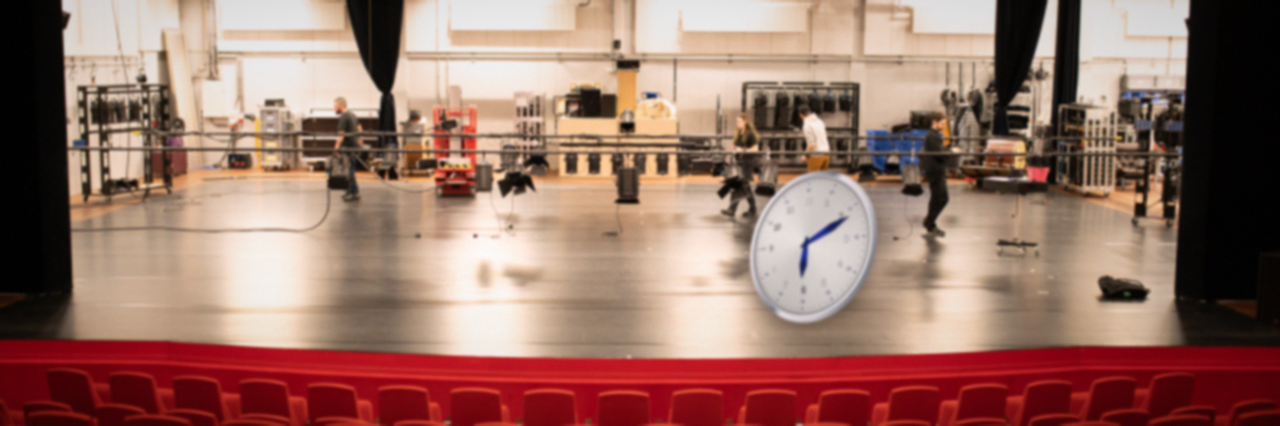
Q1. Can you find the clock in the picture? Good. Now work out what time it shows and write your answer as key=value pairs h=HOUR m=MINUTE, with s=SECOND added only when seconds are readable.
h=6 m=11
